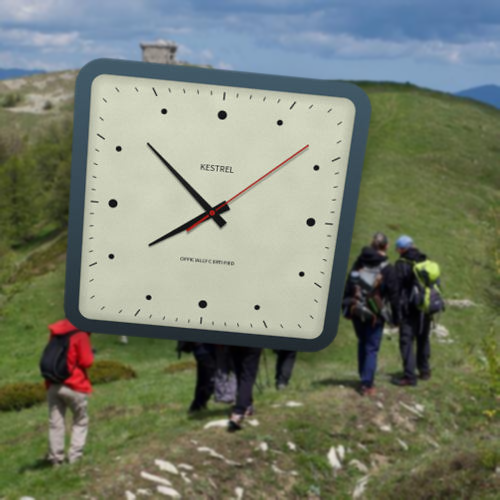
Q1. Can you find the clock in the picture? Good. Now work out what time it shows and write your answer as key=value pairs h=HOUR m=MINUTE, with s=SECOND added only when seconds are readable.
h=7 m=52 s=8
